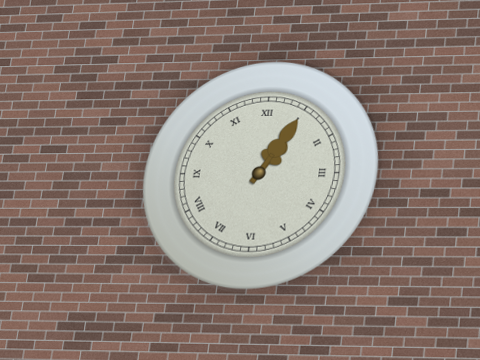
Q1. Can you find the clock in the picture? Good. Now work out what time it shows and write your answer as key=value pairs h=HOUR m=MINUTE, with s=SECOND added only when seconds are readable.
h=1 m=5
